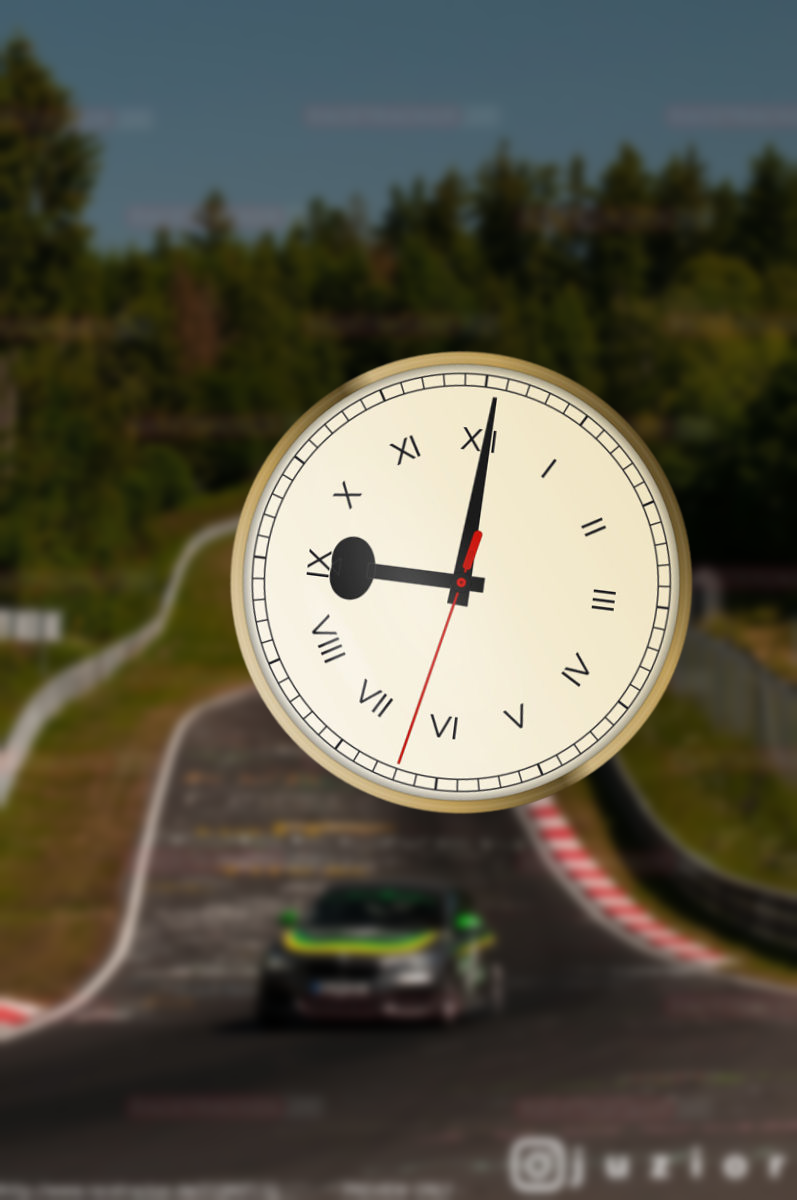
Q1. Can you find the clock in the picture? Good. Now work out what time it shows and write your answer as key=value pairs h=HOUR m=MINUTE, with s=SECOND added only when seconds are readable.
h=9 m=0 s=32
